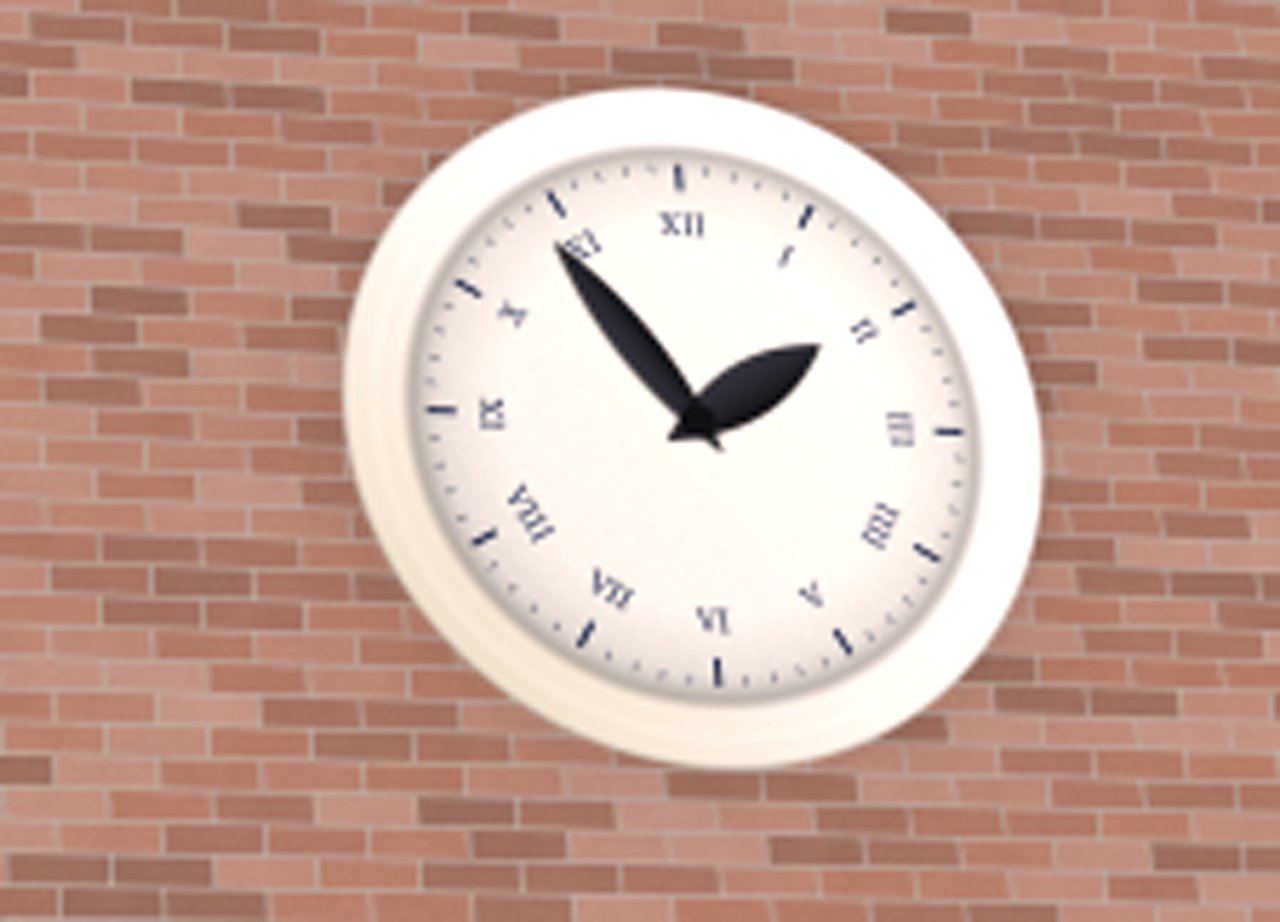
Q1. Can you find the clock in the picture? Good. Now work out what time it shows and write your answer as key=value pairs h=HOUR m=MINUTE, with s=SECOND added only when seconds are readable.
h=1 m=54
